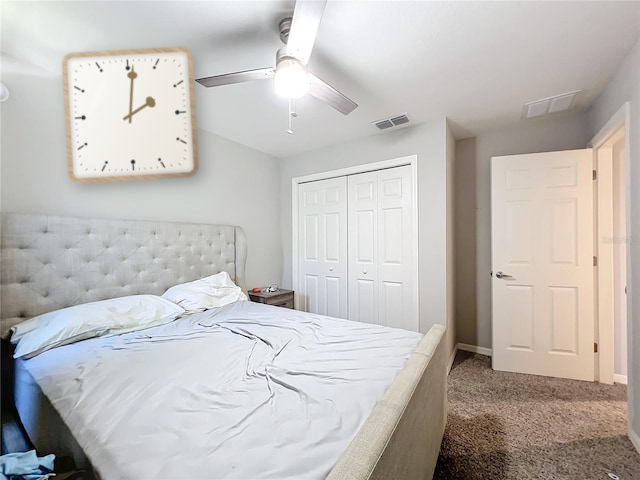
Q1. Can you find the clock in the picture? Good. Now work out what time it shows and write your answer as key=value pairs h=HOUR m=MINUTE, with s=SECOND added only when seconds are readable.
h=2 m=1
